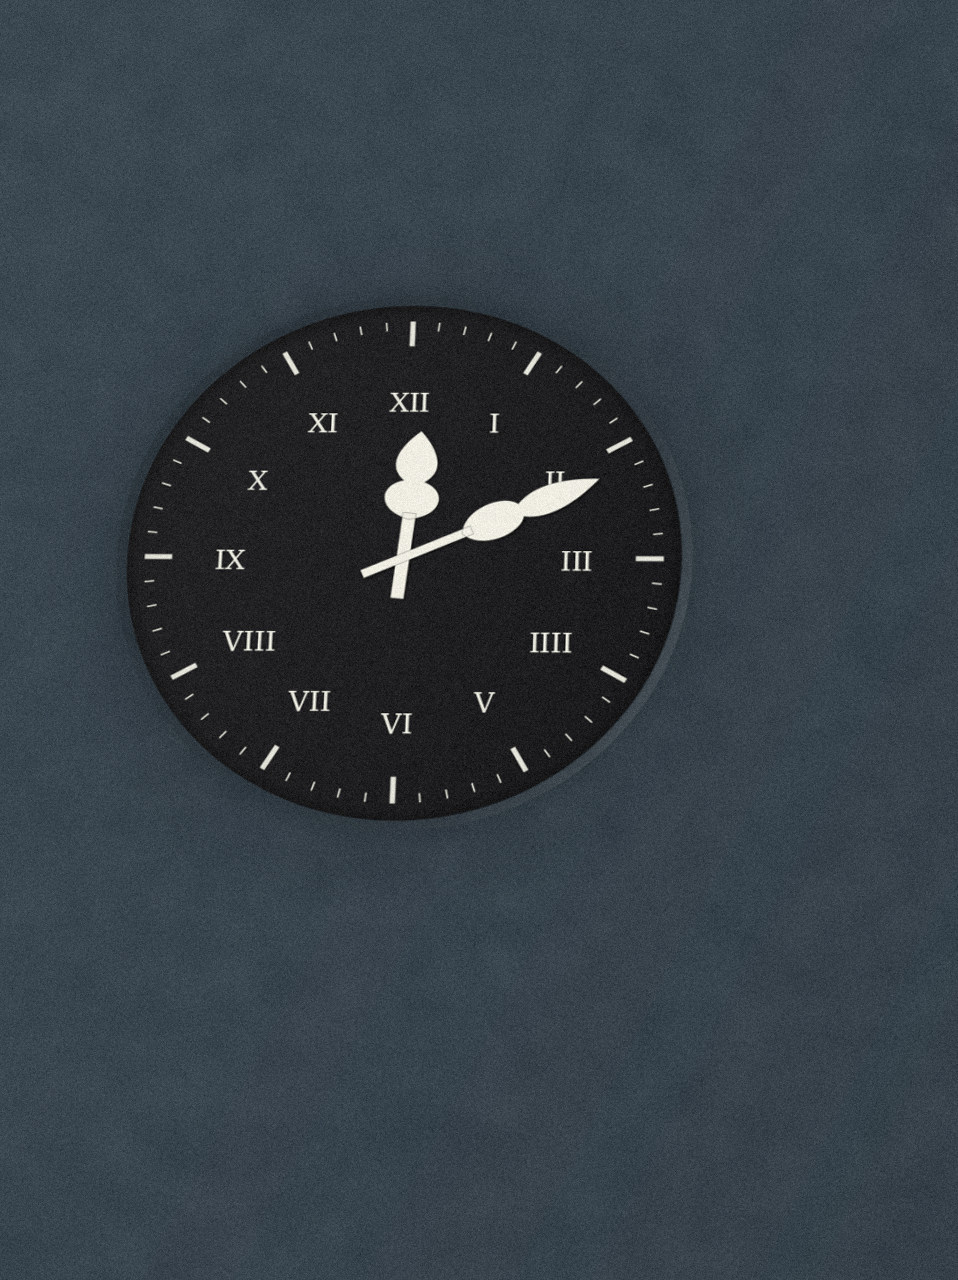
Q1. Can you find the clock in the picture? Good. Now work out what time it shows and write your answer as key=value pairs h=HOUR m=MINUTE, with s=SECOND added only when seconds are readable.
h=12 m=11
